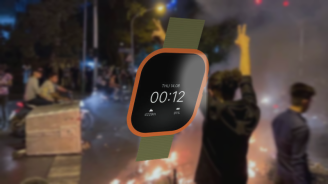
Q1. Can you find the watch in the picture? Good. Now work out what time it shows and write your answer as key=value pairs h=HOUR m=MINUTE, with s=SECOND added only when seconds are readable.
h=0 m=12
